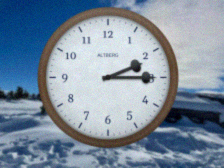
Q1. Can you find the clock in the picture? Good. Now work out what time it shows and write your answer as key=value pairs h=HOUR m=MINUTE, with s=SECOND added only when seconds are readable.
h=2 m=15
